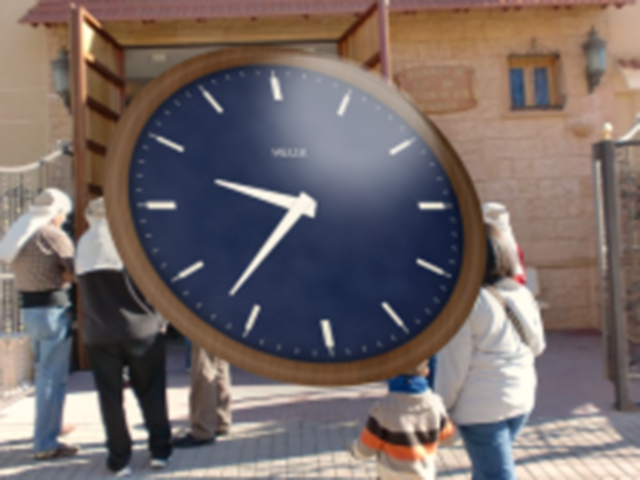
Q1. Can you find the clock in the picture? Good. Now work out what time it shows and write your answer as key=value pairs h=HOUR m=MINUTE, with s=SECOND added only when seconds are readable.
h=9 m=37
